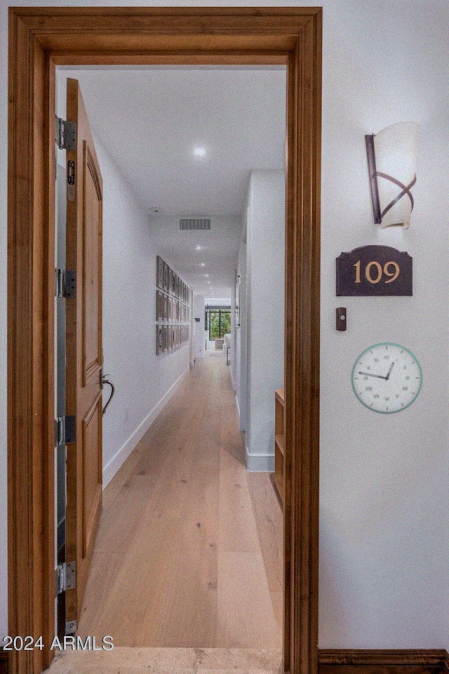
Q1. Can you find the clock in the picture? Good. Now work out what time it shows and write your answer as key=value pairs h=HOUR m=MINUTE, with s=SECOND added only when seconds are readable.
h=12 m=47
